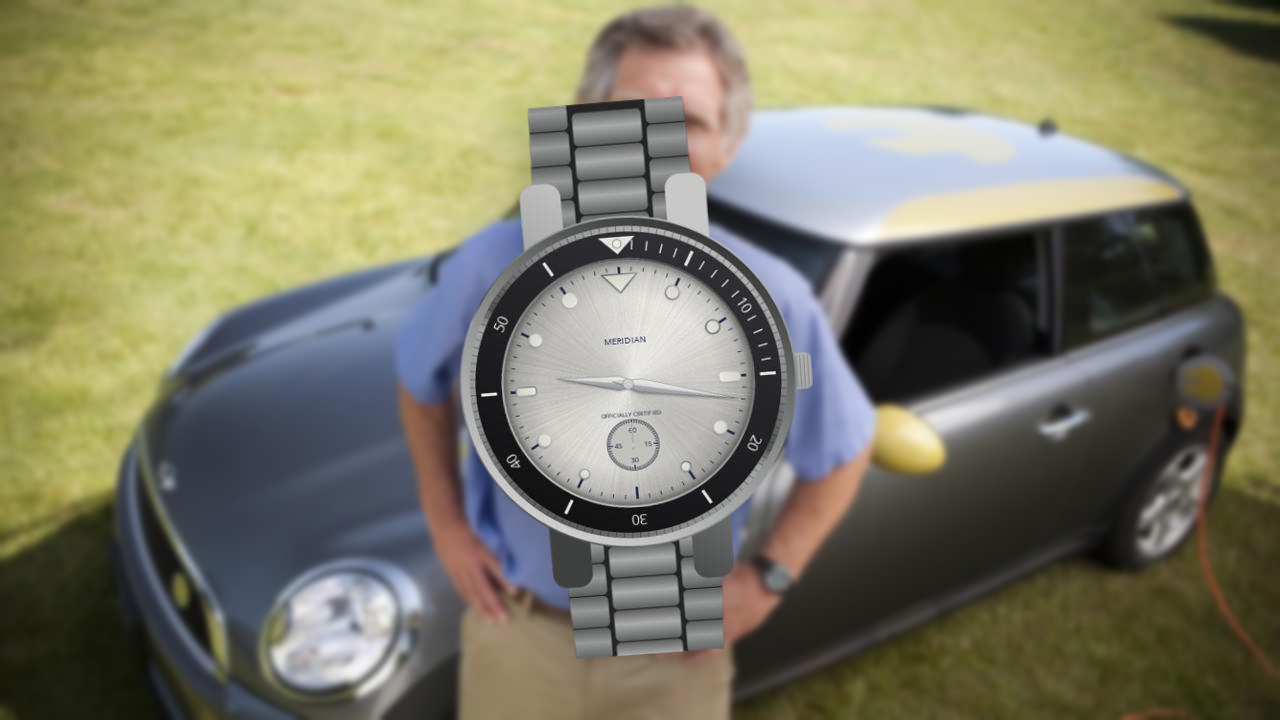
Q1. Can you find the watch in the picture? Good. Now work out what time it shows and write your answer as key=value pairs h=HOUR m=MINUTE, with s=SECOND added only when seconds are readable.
h=9 m=17
